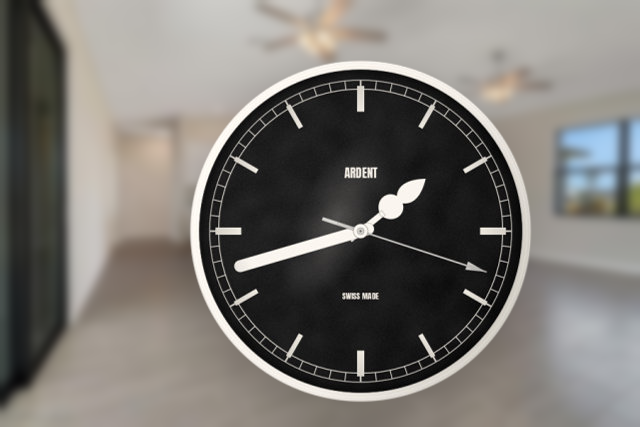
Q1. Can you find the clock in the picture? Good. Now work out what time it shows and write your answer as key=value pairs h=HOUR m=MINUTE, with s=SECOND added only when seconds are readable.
h=1 m=42 s=18
